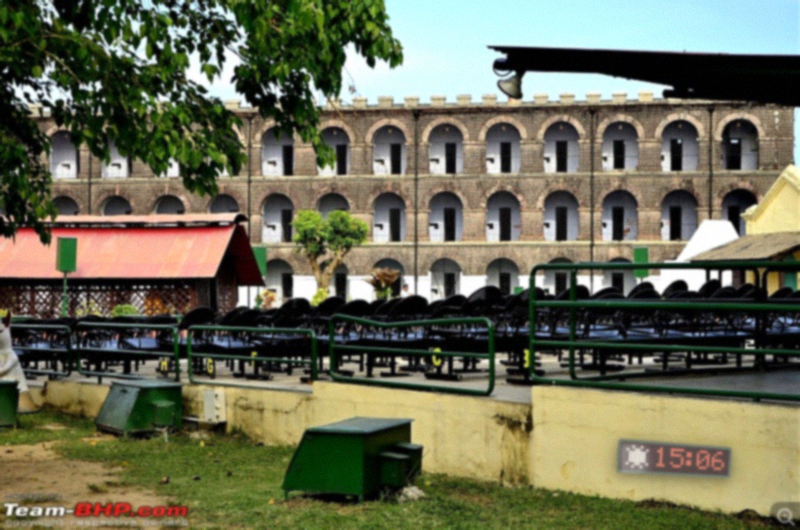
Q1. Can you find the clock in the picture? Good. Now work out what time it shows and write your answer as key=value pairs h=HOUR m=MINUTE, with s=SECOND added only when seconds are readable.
h=15 m=6
